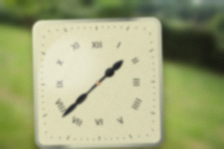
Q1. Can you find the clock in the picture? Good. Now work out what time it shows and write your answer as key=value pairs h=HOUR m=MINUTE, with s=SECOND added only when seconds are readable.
h=1 m=38
